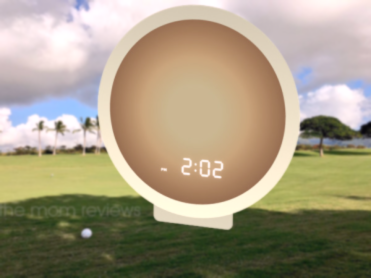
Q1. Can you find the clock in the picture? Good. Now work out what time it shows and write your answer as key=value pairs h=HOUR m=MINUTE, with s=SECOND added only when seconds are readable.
h=2 m=2
